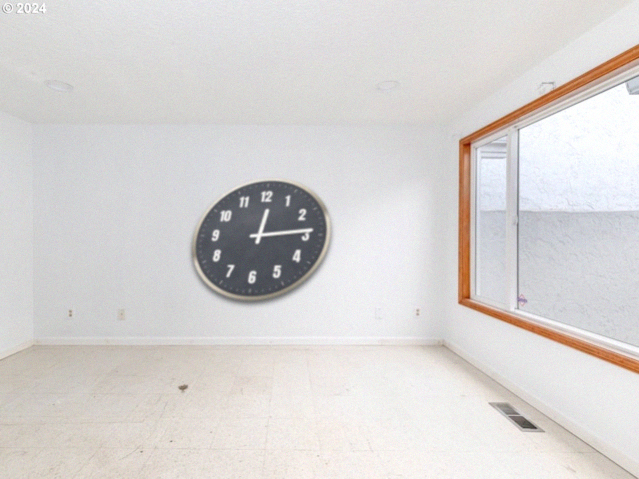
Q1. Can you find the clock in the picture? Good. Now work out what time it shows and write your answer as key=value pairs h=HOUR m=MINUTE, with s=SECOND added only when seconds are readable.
h=12 m=14
